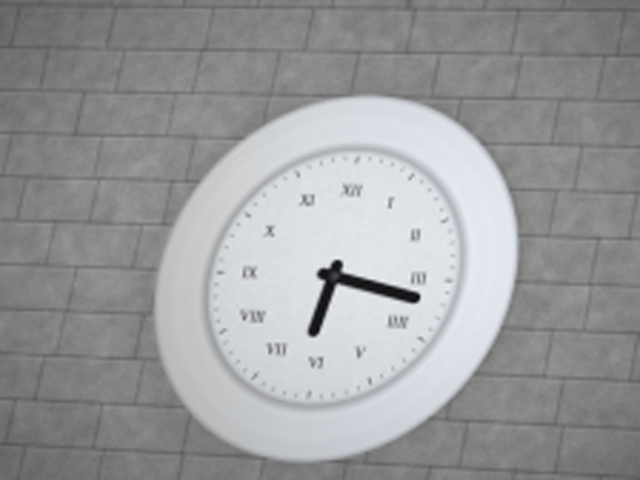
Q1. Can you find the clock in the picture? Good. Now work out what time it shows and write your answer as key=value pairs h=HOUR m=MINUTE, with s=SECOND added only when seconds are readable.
h=6 m=17
